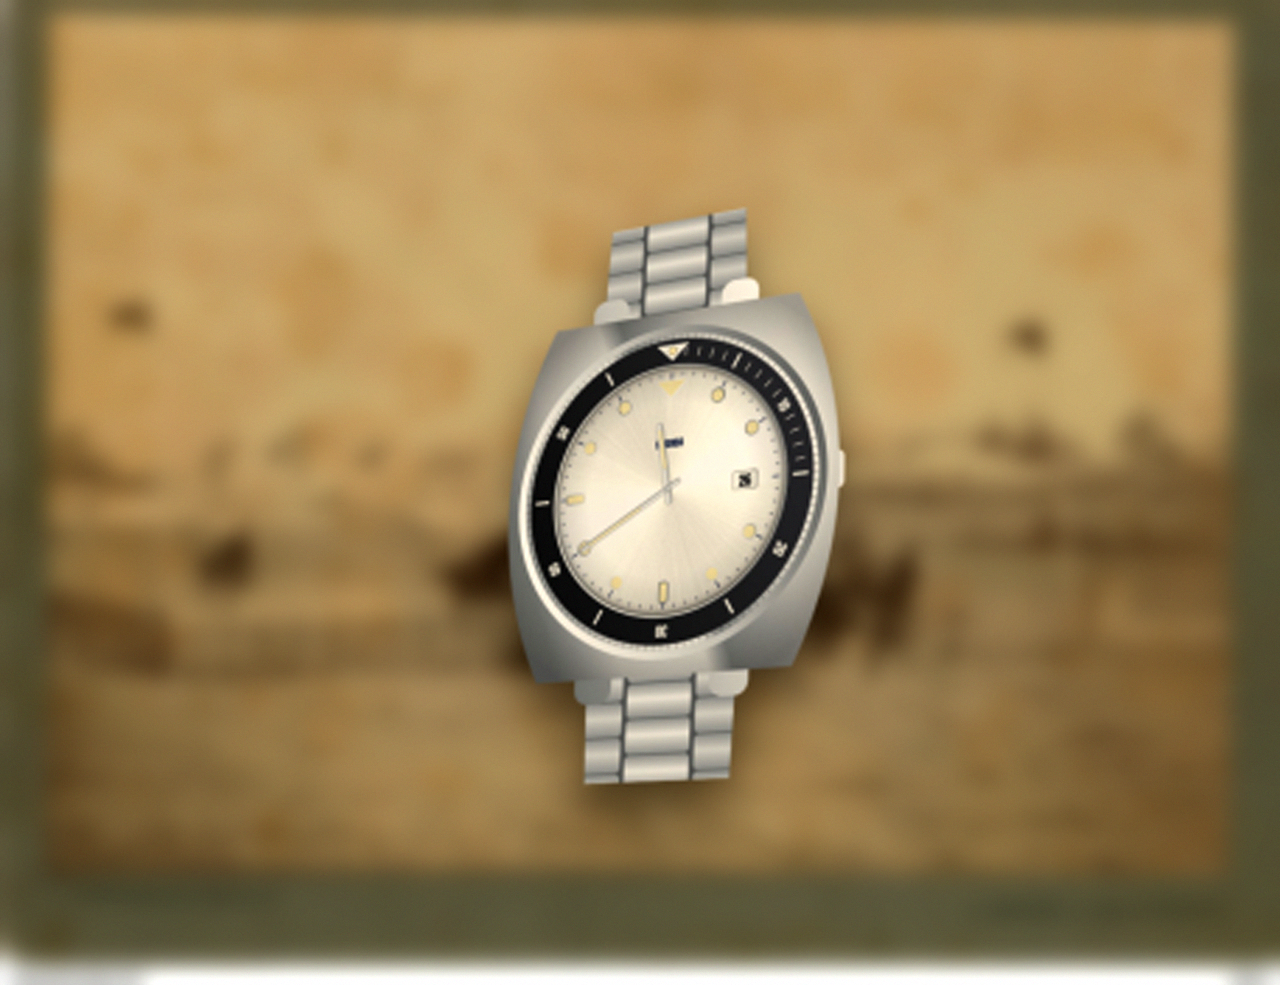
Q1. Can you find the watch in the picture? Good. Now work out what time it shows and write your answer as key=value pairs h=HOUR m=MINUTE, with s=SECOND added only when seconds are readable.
h=11 m=40
